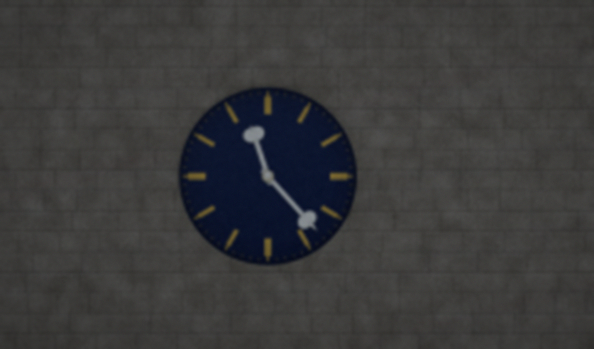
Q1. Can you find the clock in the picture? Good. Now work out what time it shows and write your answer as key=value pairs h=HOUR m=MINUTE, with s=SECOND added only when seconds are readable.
h=11 m=23
